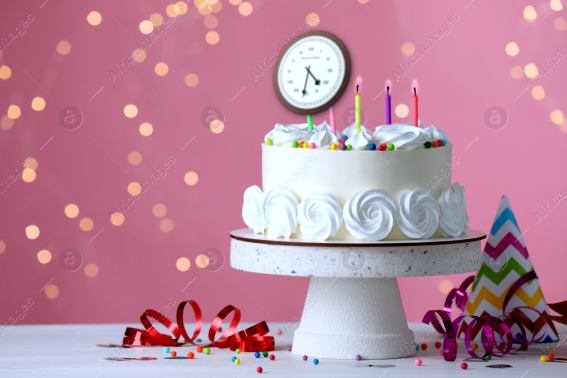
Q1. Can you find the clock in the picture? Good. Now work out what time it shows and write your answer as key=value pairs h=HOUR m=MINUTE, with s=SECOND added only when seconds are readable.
h=4 m=31
